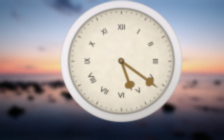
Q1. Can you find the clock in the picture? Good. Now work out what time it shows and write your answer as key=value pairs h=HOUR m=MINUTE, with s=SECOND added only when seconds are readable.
h=5 m=21
